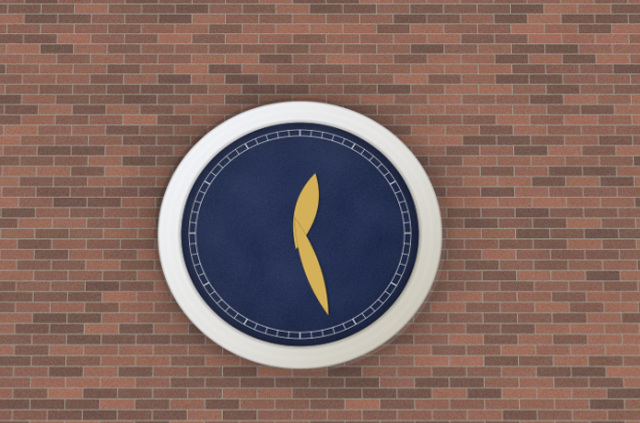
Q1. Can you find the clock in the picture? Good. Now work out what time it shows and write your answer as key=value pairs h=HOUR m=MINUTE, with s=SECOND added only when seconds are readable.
h=12 m=27
